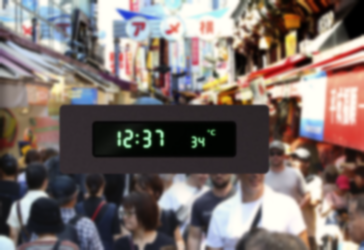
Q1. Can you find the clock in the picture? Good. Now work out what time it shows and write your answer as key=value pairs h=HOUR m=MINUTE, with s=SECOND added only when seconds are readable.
h=12 m=37
